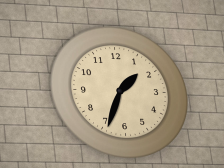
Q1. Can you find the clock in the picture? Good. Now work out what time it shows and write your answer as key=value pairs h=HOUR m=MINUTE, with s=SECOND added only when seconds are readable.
h=1 m=34
